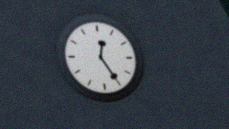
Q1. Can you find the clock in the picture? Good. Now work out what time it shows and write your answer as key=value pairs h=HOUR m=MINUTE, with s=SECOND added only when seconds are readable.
h=12 m=25
